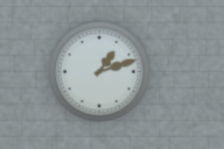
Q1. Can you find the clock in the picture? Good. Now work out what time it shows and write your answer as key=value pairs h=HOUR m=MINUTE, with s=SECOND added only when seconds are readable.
h=1 m=12
